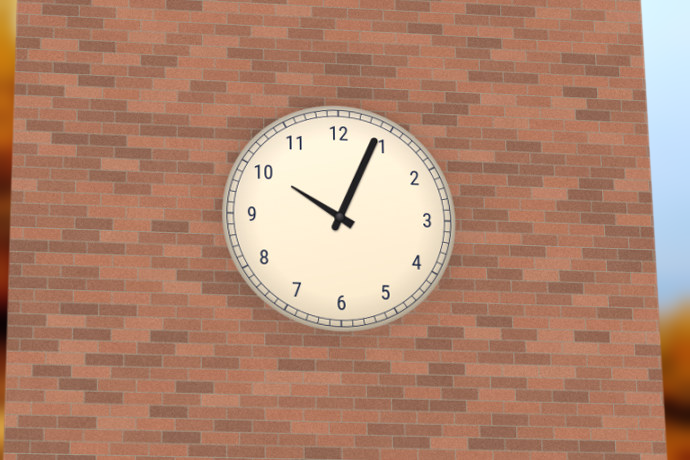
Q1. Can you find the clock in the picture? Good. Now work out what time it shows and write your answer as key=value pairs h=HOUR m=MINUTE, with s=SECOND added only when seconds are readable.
h=10 m=4
